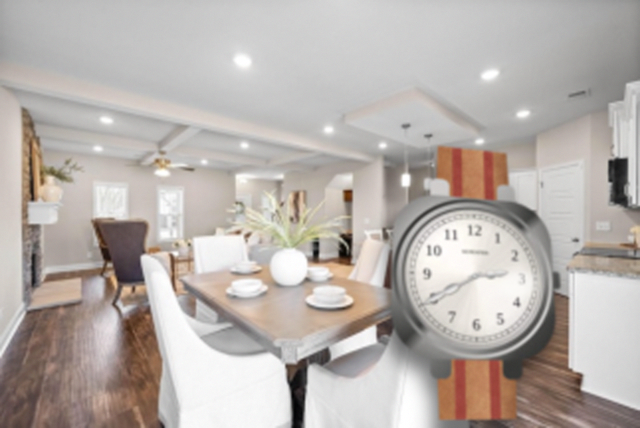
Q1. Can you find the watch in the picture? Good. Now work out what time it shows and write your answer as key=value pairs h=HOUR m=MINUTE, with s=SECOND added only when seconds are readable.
h=2 m=40
